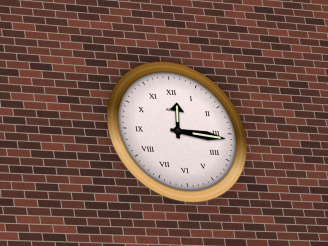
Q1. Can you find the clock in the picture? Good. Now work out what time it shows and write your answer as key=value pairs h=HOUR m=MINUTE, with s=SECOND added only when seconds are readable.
h=12 m=16
